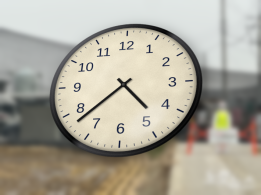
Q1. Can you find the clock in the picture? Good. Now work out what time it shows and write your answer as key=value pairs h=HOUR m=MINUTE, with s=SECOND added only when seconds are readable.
h=4 m=38
